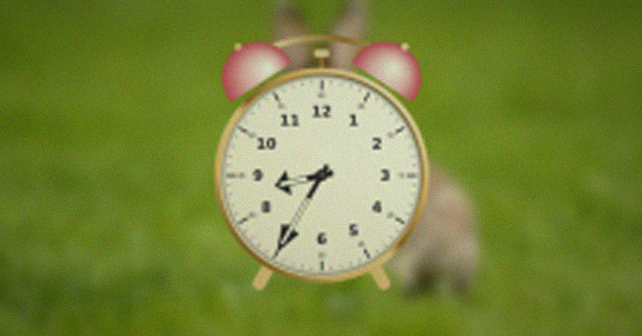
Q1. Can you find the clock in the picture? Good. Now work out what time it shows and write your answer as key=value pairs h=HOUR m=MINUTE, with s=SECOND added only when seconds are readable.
h=8 m=35
